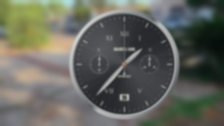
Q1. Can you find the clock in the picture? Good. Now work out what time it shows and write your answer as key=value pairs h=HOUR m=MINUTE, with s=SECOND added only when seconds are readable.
h=1 m=37
